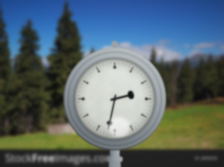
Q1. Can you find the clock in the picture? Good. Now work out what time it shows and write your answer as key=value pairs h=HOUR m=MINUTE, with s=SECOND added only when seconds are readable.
h=2 m=32
